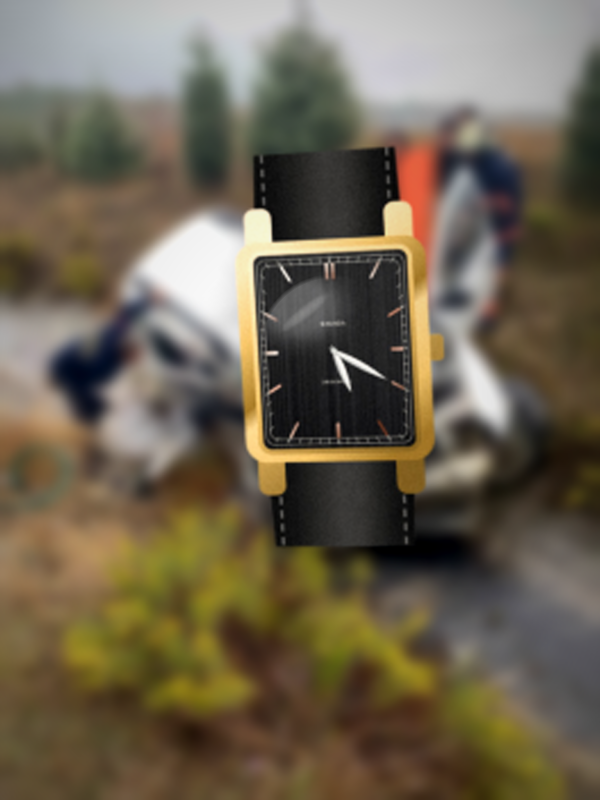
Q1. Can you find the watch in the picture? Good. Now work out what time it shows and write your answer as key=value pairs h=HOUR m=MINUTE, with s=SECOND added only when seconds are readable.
h=5 m=20
